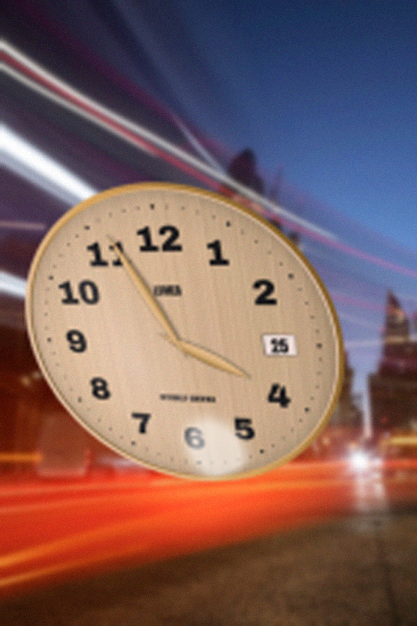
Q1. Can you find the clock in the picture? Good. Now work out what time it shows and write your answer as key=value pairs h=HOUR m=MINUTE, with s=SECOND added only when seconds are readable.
h=3 m=56
